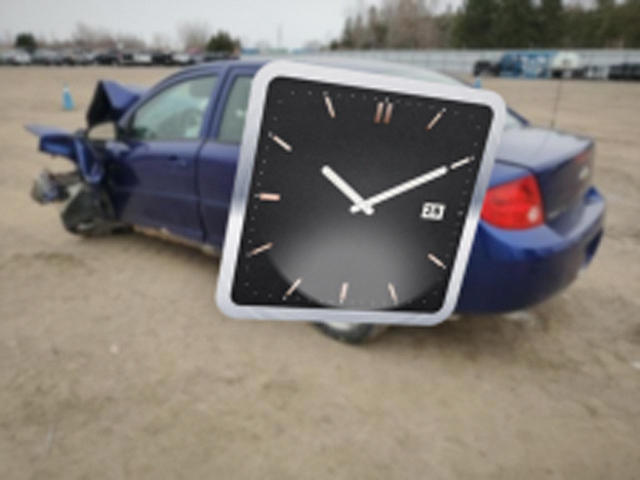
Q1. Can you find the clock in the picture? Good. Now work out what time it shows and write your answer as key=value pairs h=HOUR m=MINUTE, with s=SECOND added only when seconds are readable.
h=10 m=10
